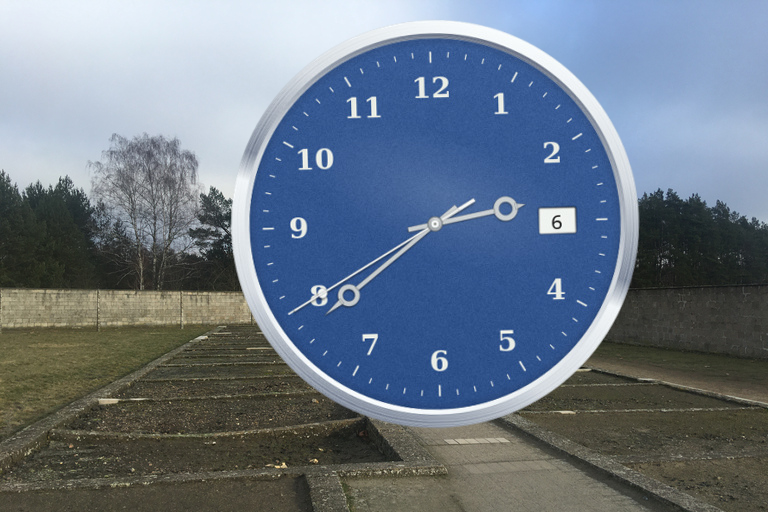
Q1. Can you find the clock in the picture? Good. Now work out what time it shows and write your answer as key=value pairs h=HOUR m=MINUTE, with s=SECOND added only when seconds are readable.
h=2 m=38 s=40
